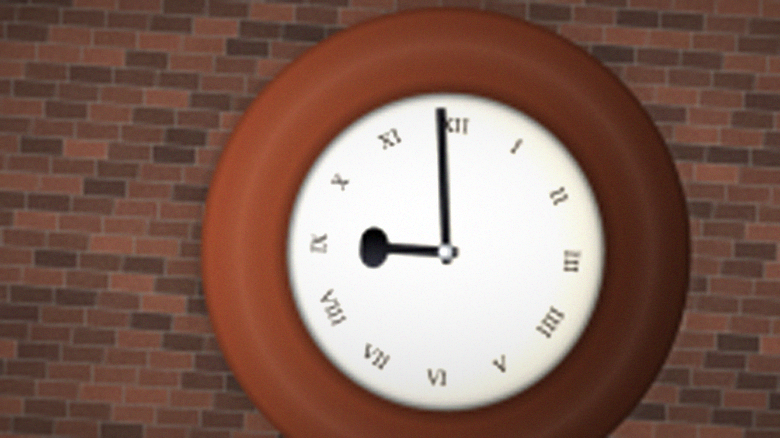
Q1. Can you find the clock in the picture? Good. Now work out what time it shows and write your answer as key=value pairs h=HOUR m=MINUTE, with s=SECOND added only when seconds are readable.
h=8 m=59
